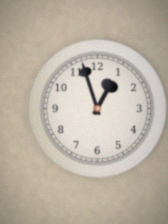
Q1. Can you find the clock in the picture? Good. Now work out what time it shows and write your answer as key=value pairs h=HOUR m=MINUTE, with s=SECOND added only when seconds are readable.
h=12 m=57
